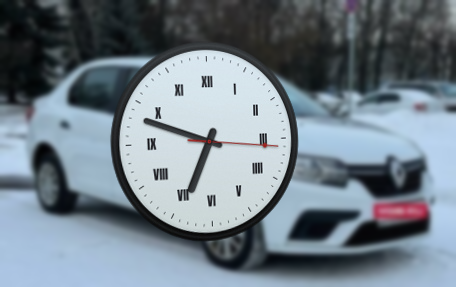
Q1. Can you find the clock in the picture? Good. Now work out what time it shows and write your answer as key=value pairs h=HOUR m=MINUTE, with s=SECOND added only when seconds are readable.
h=6 m=48 s=16
